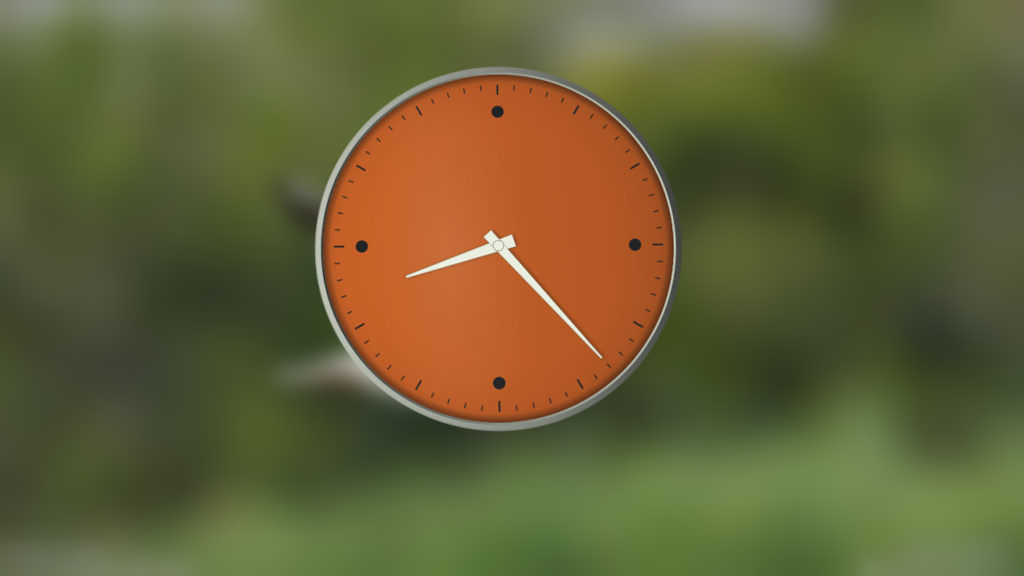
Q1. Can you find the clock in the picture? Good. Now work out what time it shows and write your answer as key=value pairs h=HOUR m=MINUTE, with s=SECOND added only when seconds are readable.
h=8 m=23
